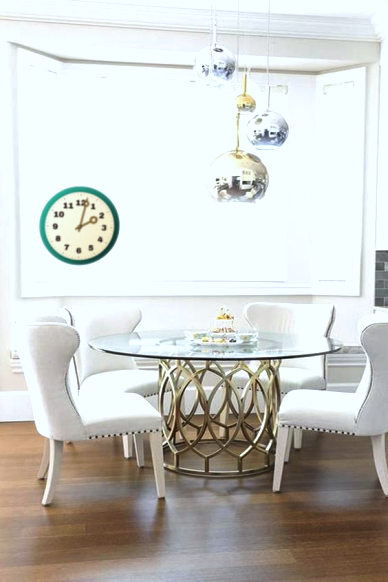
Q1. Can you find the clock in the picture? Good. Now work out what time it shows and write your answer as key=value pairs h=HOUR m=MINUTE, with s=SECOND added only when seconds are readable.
h=2 m=2
